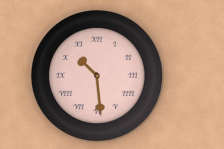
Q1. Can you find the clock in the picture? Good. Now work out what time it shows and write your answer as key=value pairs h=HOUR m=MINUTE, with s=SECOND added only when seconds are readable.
h=10 m=29
